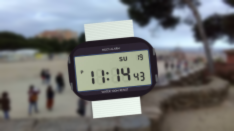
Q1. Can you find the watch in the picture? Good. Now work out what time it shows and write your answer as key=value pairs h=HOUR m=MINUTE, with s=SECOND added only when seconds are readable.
h=11 m=14 s=43
